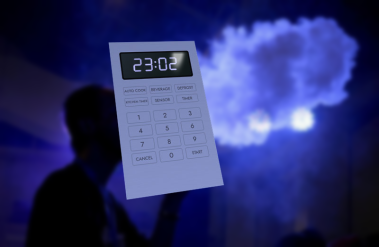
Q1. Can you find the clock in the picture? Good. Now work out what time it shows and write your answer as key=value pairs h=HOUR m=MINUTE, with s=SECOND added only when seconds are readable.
h=23 m=2
